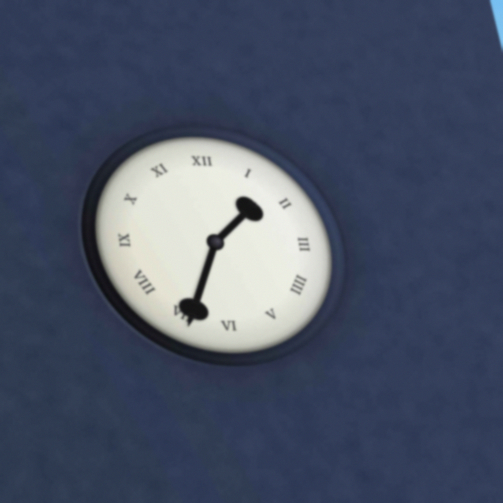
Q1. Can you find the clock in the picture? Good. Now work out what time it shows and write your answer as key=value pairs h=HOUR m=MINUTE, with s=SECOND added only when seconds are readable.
h=1 m=34
